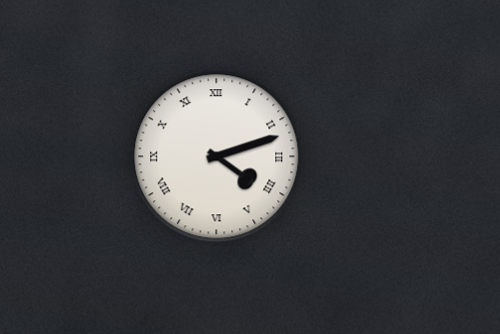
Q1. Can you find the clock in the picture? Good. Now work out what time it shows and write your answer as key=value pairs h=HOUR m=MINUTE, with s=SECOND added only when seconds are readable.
h=4 m=12
